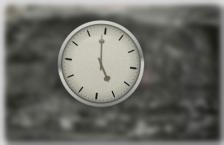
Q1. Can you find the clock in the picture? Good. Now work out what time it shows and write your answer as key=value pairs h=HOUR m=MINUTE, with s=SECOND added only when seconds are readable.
h=4 m=59
